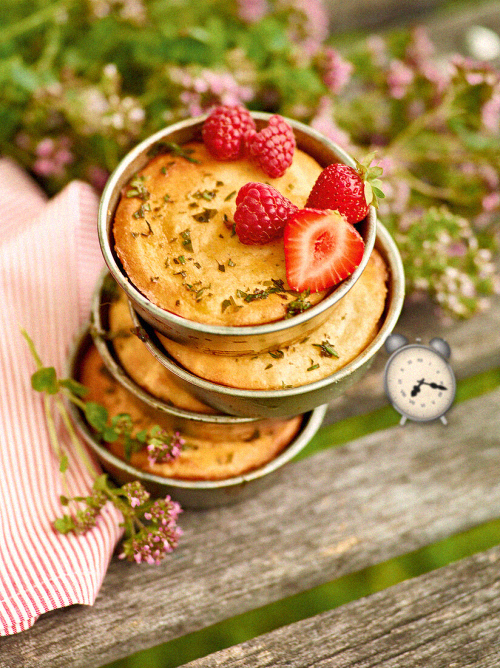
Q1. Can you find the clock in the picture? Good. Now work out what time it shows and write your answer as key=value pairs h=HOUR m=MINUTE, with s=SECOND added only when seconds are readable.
h=7 m=17
